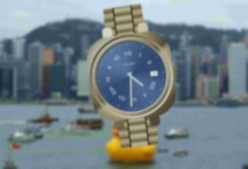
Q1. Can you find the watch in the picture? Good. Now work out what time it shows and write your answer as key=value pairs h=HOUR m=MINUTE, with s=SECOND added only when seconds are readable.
h=4 m=31
